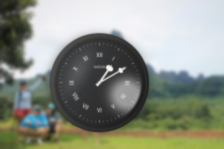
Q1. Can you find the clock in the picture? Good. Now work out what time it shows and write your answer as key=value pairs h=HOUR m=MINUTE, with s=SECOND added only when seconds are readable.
h=1 m=10
